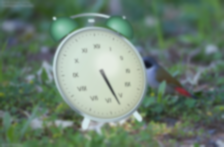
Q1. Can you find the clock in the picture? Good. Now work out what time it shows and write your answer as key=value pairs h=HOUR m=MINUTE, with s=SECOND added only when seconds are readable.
h=5 m=27
